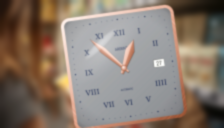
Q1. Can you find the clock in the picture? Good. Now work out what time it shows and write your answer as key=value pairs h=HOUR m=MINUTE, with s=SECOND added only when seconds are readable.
h=12 m=53
